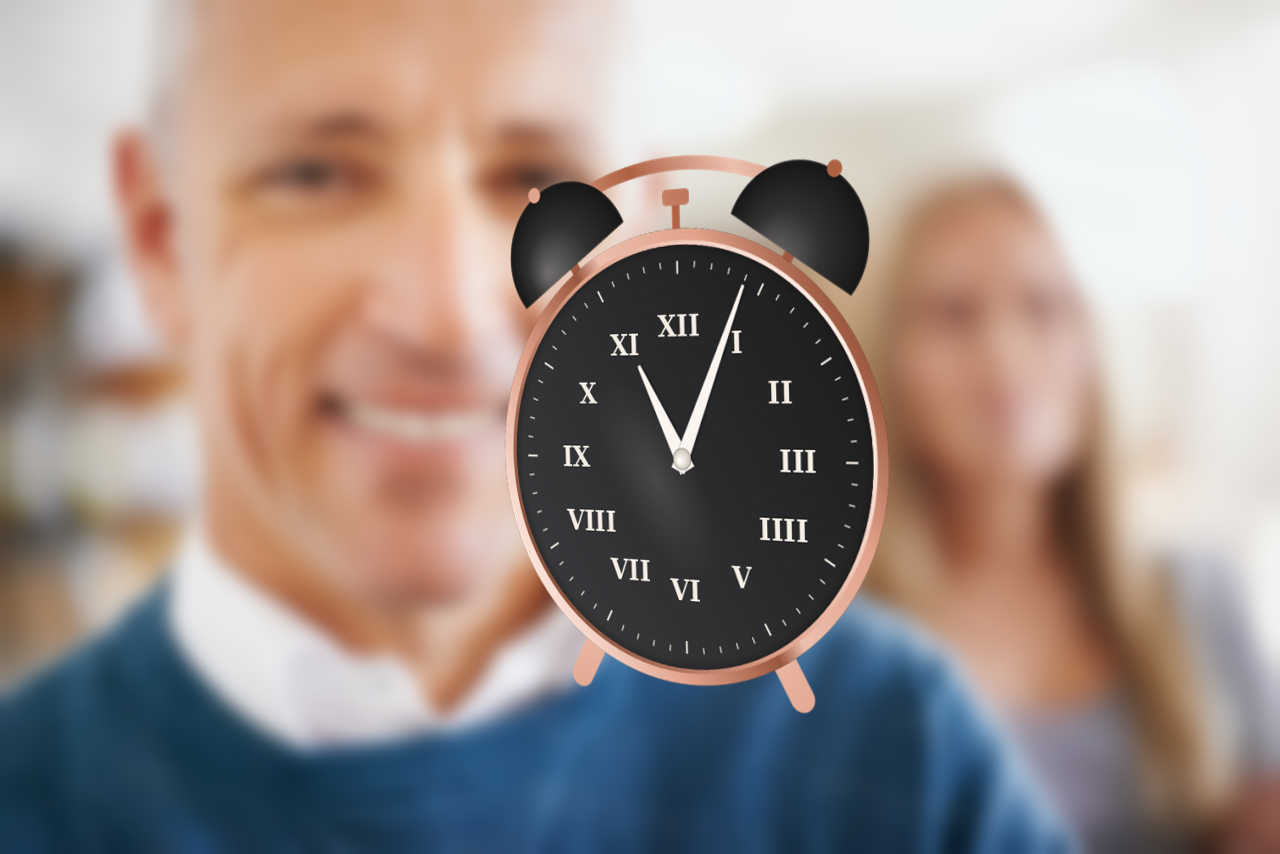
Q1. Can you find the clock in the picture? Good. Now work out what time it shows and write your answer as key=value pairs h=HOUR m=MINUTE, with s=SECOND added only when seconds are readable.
h=11 m=4
